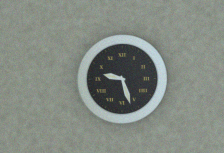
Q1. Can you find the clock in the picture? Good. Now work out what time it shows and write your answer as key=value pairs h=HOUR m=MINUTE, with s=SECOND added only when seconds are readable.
h=9 m=27
